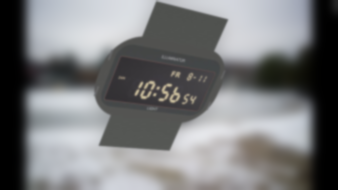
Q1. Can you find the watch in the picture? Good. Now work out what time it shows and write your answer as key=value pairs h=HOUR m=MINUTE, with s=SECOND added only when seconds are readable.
h=10 m=56 s=54
